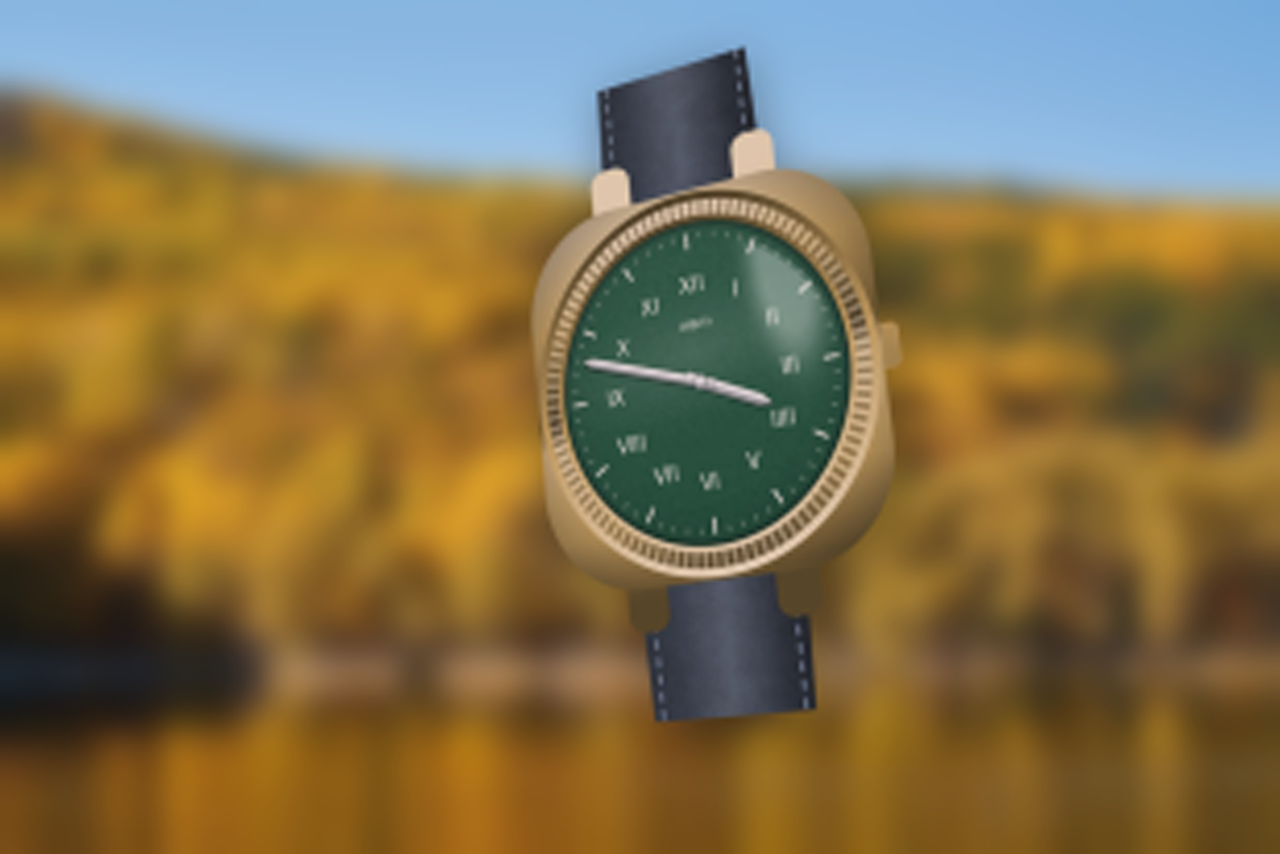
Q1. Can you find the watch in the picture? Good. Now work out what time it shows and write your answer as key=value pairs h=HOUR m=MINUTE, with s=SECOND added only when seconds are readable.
h=3 m=48
